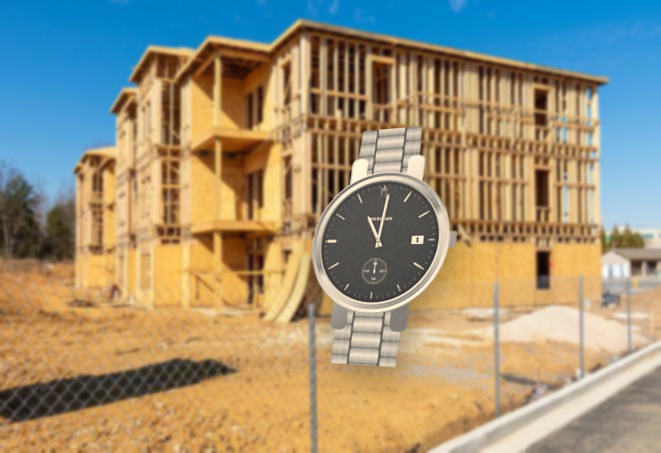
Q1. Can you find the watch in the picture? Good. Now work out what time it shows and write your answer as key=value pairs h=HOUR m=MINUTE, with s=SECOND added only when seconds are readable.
h=11 m=1
